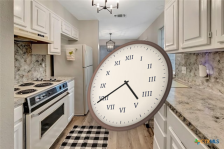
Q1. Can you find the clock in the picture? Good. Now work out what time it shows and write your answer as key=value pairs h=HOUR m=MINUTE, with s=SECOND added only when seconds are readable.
h=4 m=40
